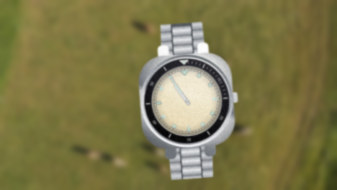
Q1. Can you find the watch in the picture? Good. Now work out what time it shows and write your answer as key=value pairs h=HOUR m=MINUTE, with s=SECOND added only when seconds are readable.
h=10 m=55
